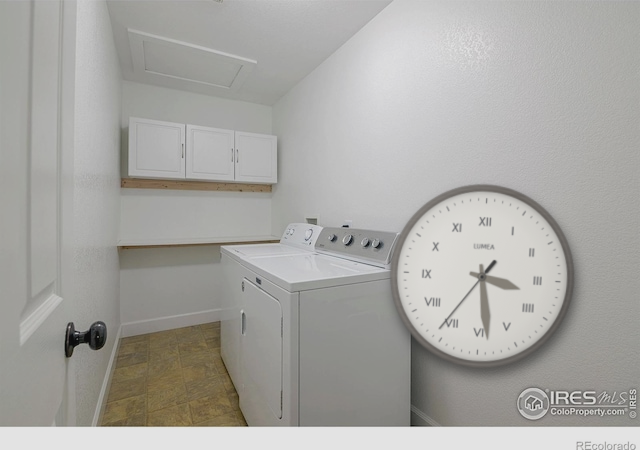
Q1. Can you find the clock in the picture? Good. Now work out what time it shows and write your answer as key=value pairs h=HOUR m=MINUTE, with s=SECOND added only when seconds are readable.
h=3 m=28 s=36
